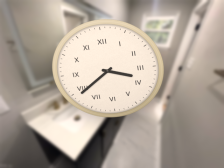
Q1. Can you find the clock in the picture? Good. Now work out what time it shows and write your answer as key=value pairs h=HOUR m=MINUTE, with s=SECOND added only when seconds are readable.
h=3 m=39
